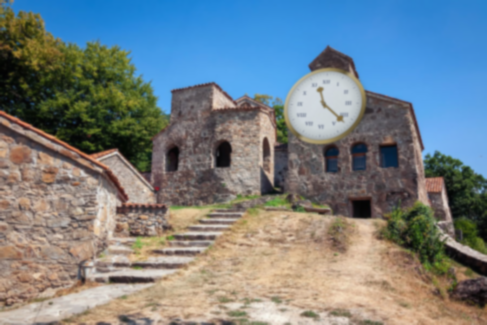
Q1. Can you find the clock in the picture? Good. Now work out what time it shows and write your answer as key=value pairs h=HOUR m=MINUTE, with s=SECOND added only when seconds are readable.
h=11 m=22
